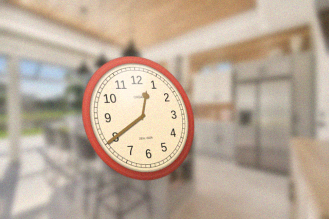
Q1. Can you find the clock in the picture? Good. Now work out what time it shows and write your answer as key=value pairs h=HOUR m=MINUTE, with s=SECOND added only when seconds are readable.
h=12 m=40
